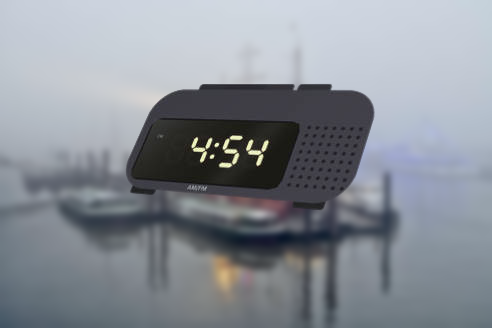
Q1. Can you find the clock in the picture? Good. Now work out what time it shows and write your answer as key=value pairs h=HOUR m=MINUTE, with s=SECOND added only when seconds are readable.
h=4 m=54
